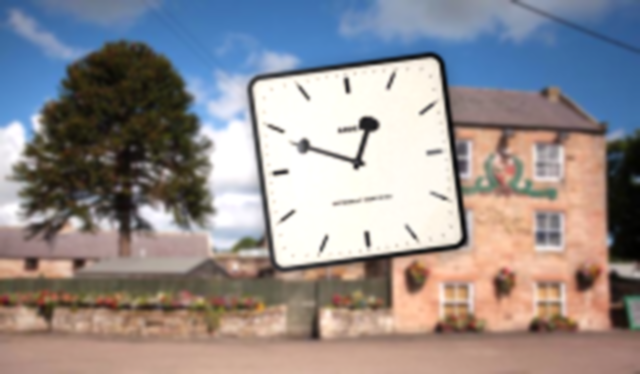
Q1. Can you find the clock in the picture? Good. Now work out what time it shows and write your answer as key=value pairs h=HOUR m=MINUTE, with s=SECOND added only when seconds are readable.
h=12 m=49
